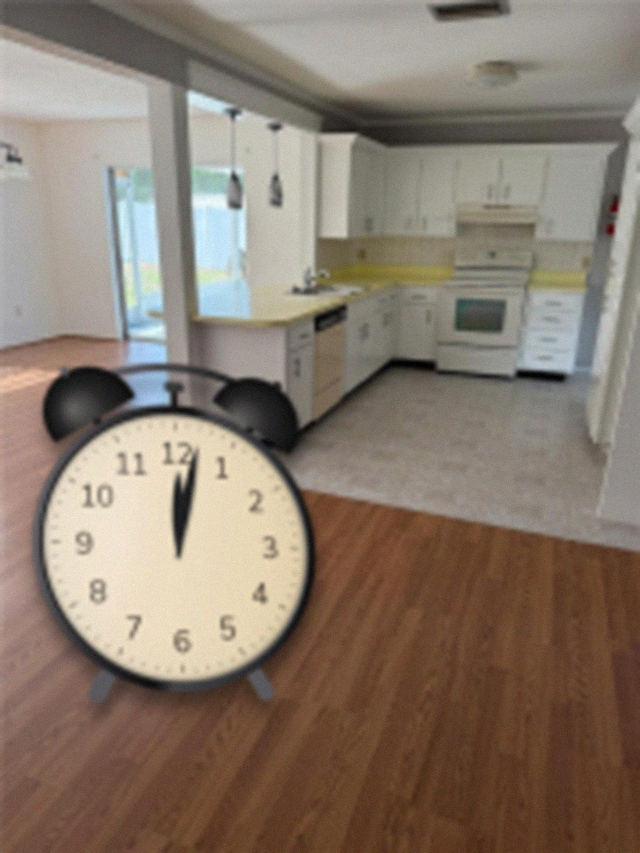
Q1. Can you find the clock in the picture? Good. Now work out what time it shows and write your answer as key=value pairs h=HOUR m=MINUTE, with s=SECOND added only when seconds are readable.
h=12 m=2
